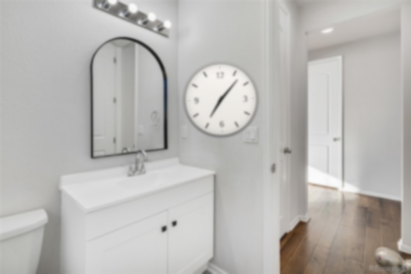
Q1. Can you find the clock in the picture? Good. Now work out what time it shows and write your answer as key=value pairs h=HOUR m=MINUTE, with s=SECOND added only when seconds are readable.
h=7 m=7
